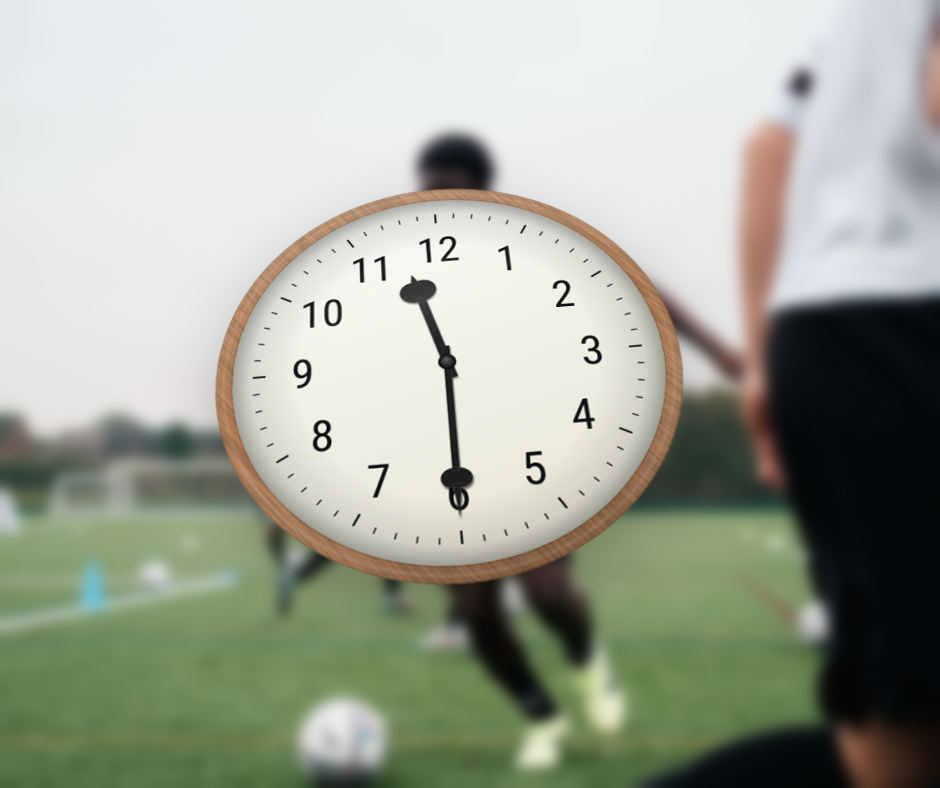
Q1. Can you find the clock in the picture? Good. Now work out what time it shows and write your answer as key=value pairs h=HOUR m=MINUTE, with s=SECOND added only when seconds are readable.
h=11 m=30
